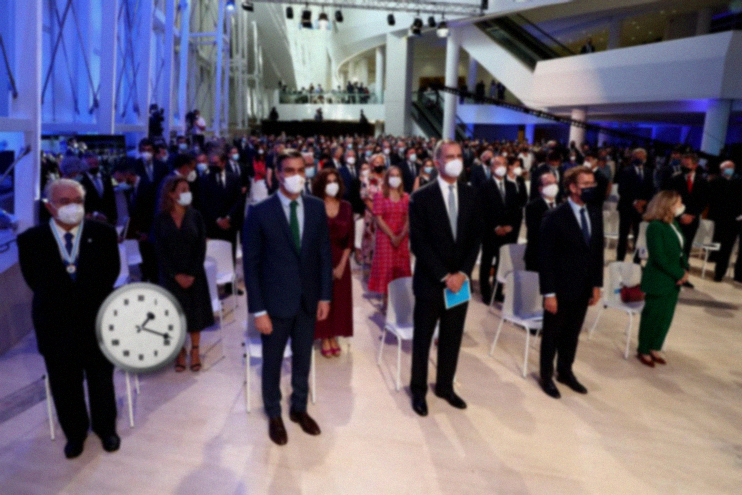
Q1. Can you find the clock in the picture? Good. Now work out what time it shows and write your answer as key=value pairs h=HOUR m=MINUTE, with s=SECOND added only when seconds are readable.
h=1 m=18
